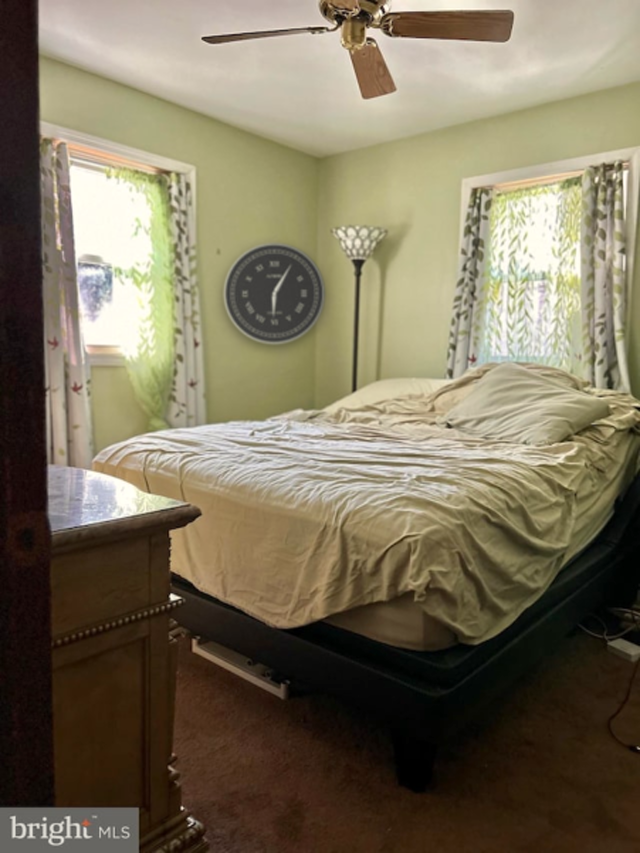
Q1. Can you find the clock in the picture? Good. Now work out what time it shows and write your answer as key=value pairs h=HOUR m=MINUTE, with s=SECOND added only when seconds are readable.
h=6 m=5
